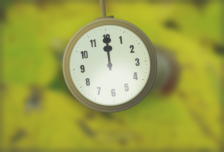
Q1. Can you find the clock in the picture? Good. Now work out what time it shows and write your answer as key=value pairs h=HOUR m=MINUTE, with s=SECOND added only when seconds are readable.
h=12 m=0
